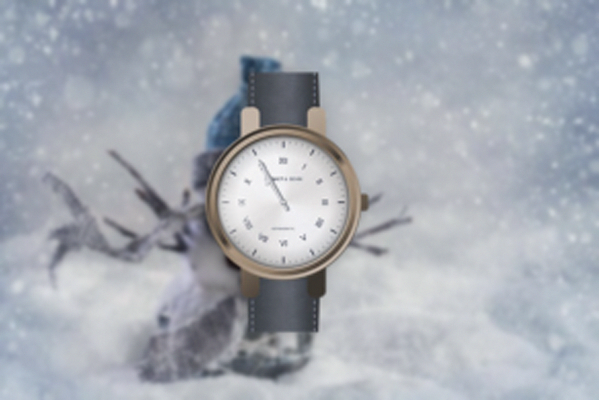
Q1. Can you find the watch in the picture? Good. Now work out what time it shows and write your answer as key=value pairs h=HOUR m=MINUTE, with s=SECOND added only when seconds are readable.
h=10 m=55
